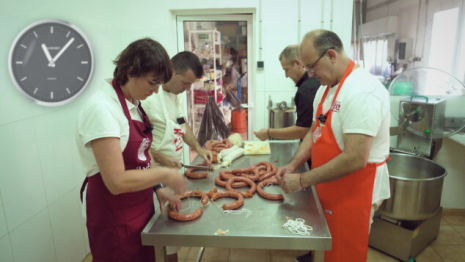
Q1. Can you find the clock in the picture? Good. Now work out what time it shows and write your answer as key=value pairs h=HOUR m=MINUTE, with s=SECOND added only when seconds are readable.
h=11 m=7
